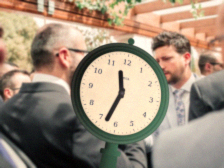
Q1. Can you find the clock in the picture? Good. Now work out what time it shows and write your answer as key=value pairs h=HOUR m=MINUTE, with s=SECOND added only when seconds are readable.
h=11 m=33
